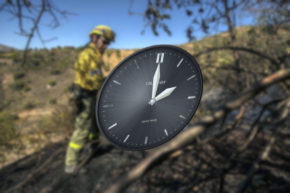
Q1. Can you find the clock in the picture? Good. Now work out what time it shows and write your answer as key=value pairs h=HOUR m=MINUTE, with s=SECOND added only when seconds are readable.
h=2 m=0
